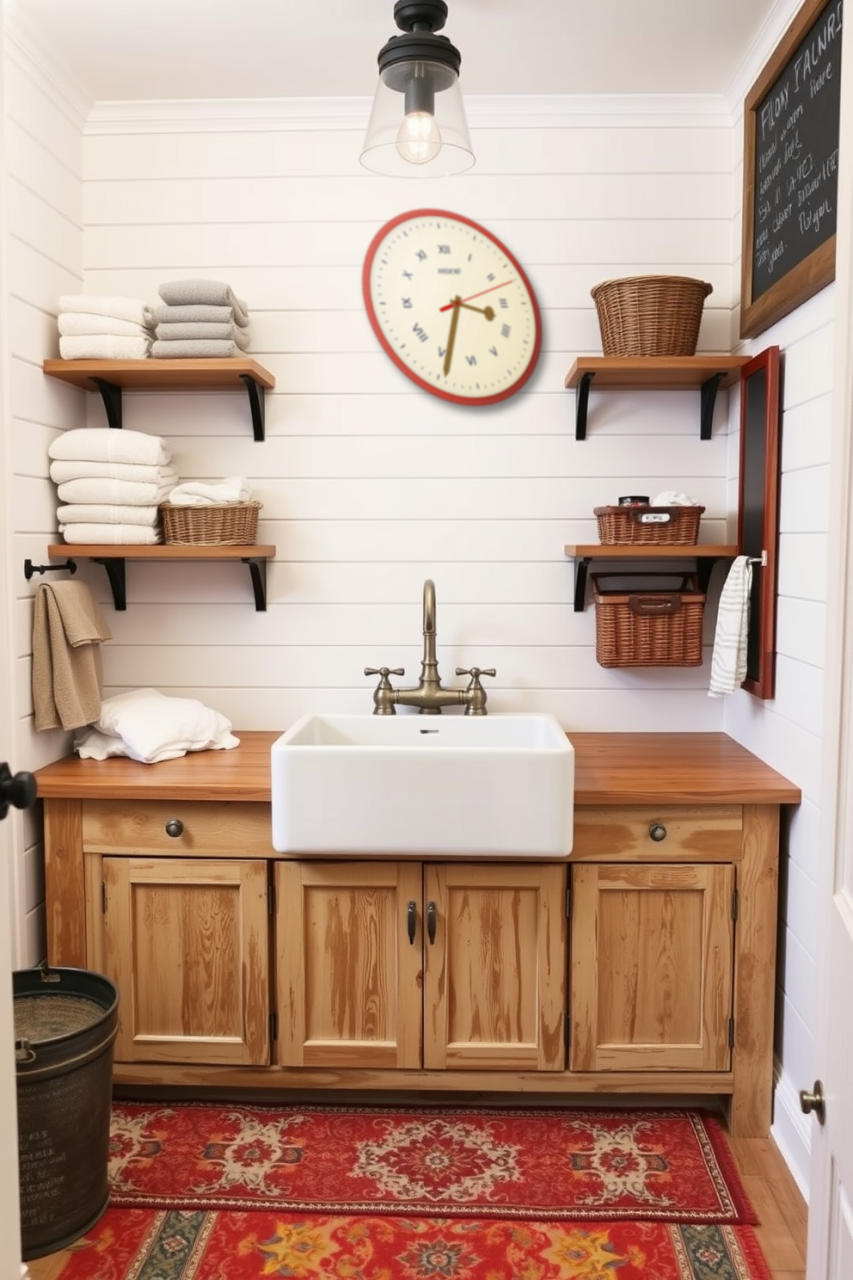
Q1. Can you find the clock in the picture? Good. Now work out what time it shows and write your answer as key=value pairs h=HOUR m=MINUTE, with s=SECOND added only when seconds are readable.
h=3 m=34 s=12
